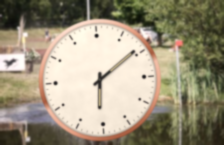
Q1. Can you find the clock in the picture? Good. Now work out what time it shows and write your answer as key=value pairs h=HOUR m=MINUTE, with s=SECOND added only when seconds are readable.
h=6 m=9
